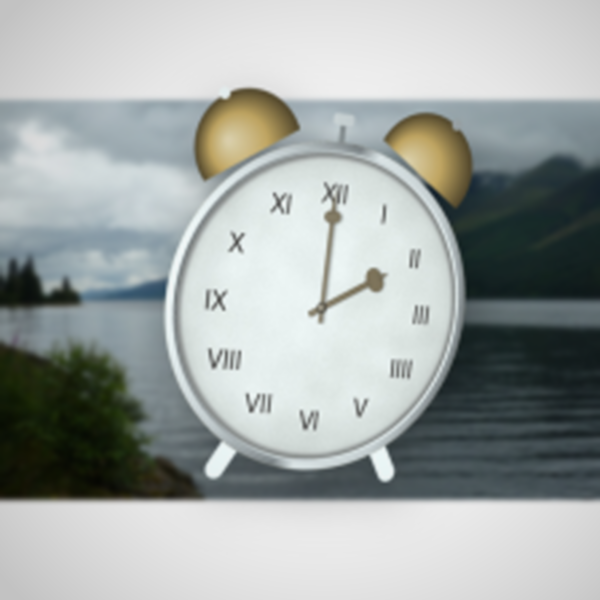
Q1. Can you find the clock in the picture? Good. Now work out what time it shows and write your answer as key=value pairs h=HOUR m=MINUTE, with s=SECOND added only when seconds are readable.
h=2 m=0
